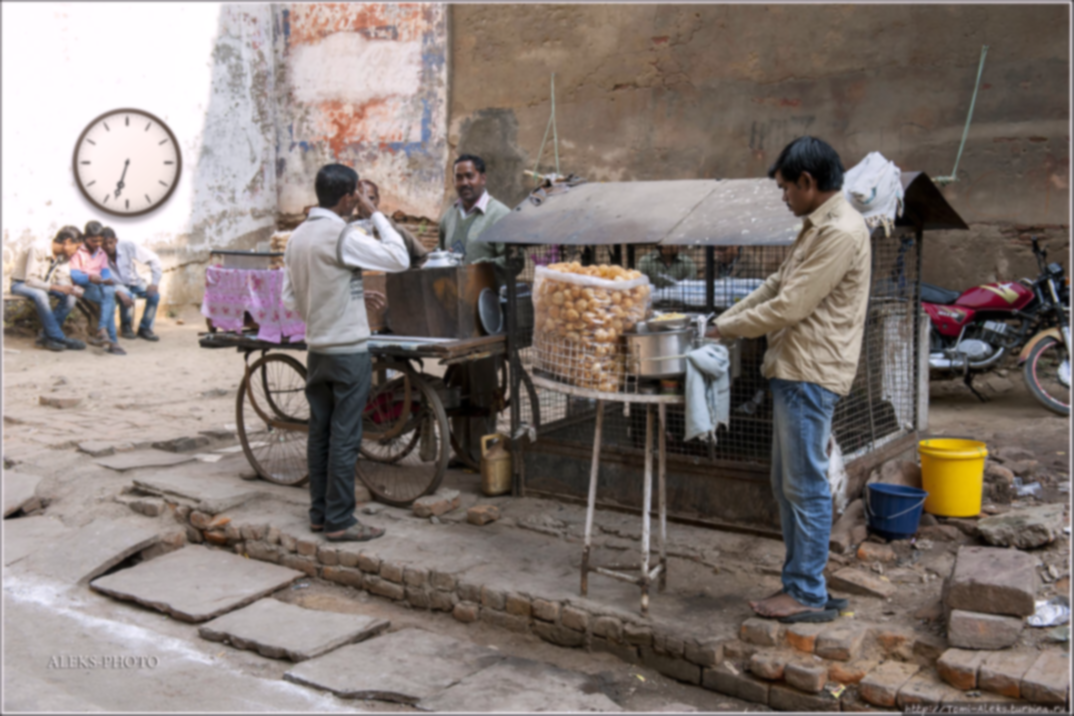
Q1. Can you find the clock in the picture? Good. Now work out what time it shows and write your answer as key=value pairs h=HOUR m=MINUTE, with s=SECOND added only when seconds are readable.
h=6 m=33
